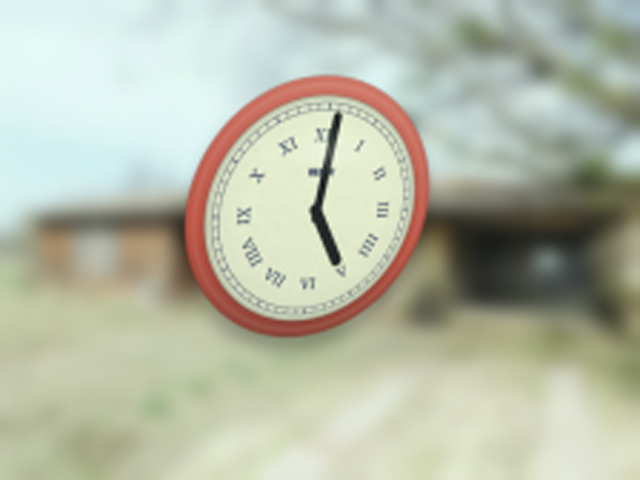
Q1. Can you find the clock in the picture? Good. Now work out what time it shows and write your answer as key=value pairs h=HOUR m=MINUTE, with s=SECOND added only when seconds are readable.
h=5 m=1
